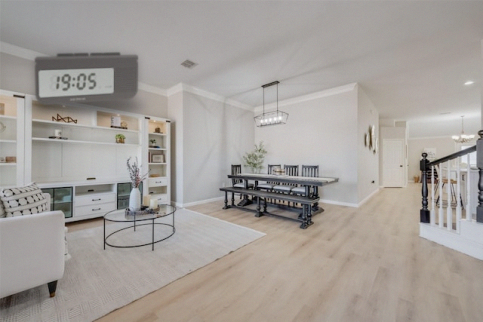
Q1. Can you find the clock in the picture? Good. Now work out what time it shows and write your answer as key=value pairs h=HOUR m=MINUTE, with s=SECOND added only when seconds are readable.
h=19 m=5
